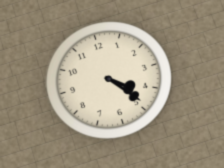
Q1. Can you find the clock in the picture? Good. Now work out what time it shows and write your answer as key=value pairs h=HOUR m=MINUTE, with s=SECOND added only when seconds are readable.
h=4 m=24
